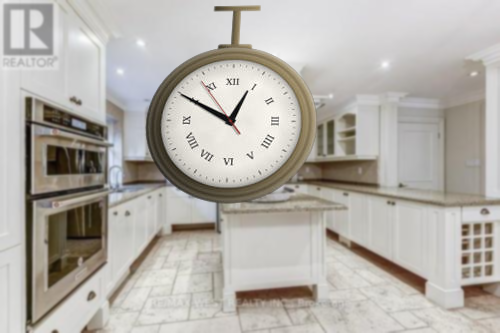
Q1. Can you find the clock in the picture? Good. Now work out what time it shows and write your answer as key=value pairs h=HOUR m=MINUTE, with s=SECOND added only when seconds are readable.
h=12 m=49 s=54
